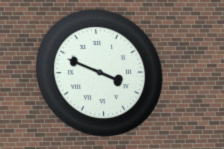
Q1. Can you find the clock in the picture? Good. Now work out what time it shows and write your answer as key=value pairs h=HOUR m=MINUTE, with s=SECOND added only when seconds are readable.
h=3 m=49
